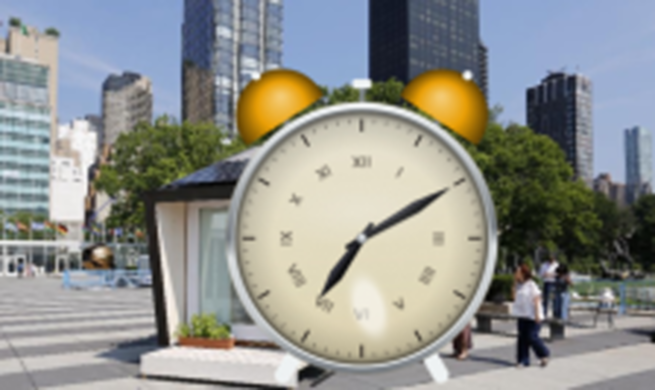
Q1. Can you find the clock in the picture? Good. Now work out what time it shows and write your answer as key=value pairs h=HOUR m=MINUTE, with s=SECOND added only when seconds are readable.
h=7 m=10
